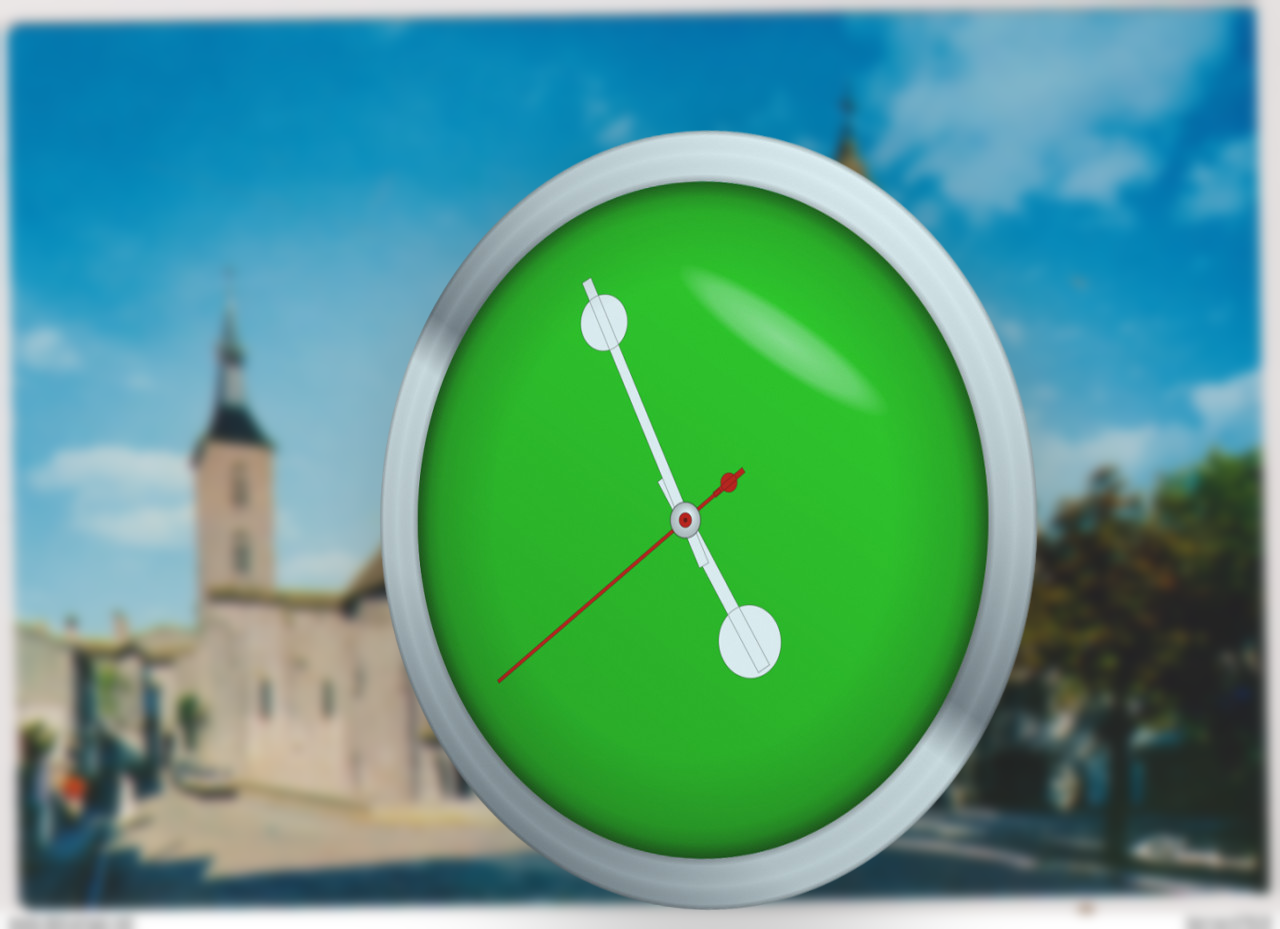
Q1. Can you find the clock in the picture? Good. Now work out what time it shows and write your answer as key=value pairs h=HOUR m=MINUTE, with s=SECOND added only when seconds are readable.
h=4 m=55 s=39
